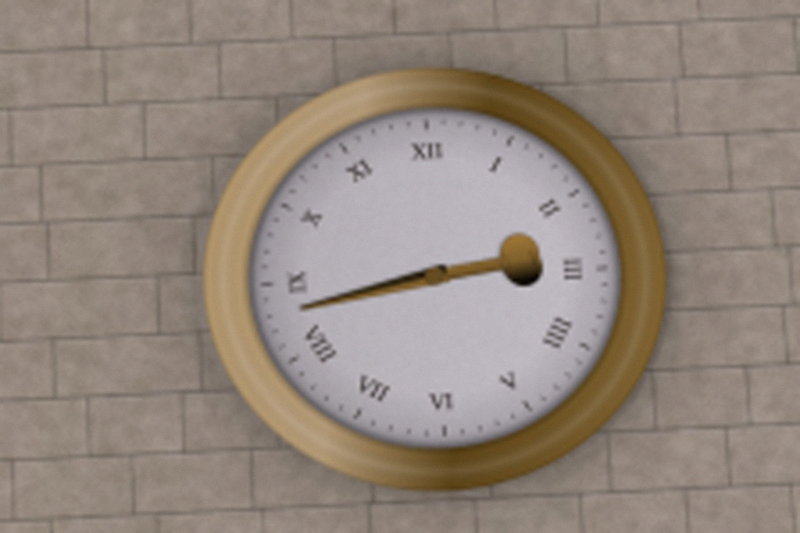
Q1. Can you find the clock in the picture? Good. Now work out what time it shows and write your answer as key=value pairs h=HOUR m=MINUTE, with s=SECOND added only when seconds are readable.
h=2 m=43
